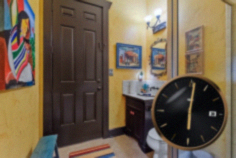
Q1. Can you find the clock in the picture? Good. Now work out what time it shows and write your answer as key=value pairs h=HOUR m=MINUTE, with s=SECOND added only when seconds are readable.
h=6 m=1
